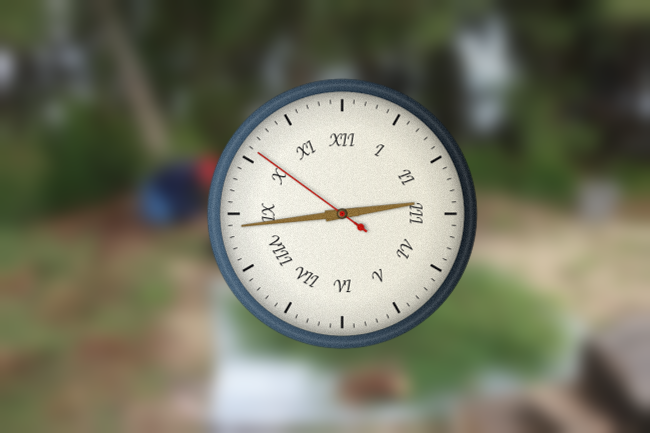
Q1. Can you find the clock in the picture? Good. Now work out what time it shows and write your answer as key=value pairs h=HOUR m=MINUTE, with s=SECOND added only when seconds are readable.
h=2 m=43 s=51
